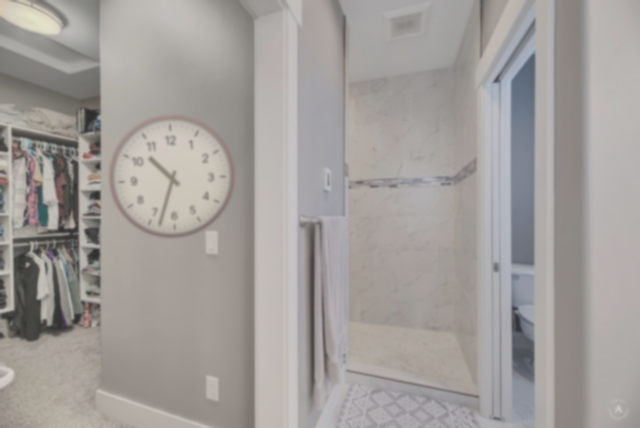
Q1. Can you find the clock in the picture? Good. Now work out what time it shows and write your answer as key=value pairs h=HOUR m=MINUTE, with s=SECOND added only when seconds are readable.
h=10 m=33
